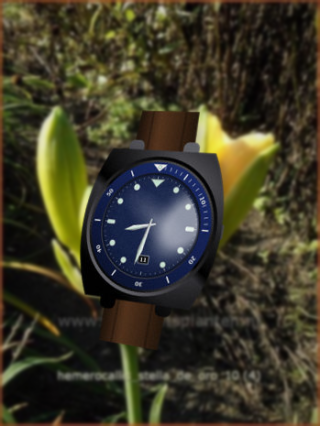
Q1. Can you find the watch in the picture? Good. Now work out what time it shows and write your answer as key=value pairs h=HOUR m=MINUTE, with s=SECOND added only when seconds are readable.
h=8 m=32
